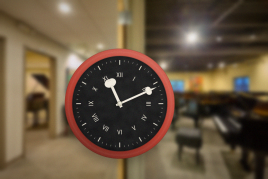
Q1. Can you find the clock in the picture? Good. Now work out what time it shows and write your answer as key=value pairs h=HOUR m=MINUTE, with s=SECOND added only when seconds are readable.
h=11 m=11
